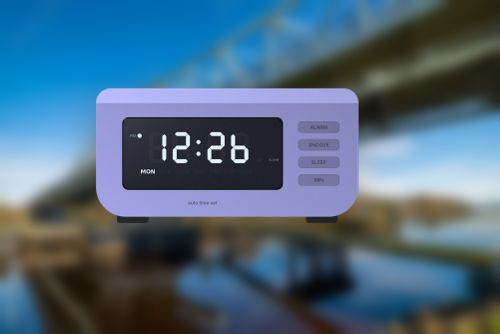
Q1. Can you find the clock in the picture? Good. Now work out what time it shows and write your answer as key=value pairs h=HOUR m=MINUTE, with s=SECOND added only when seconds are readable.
h=12 m=26
